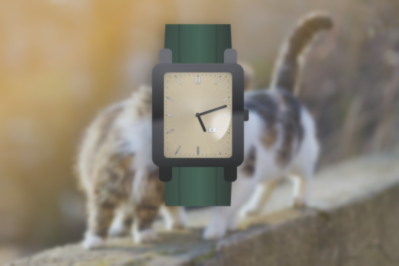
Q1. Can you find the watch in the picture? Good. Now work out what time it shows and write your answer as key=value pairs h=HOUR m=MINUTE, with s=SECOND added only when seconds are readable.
h=5 m=12
